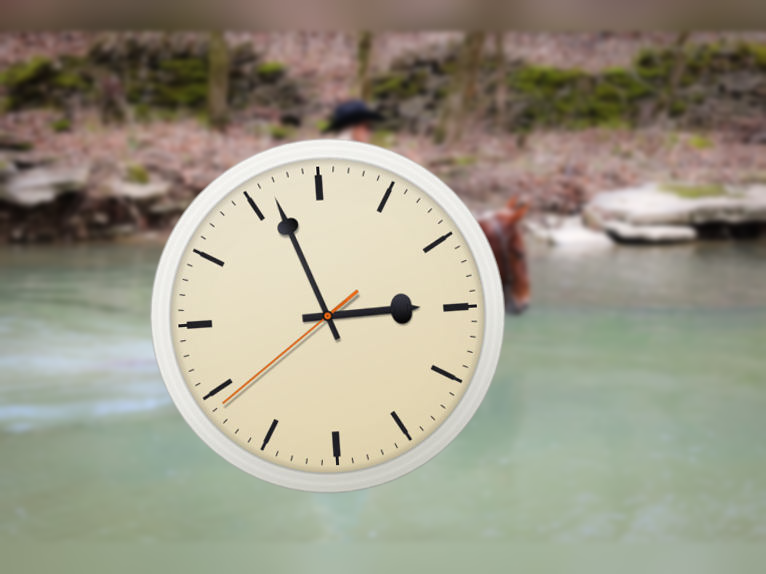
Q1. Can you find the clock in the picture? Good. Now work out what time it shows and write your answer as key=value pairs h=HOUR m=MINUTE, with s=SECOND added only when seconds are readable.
h=2 m=56 s=39
